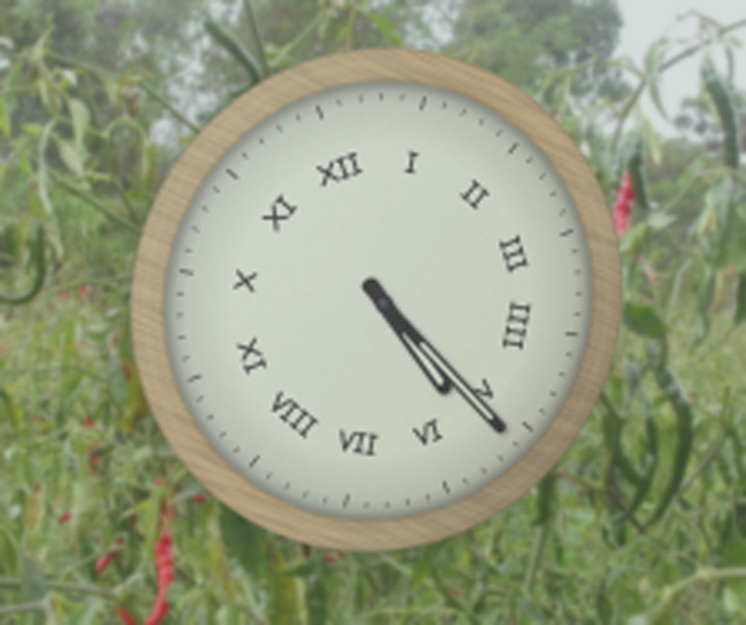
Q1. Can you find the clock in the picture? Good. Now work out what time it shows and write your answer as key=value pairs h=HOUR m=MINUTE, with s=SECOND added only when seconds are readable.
h=5 m=26
